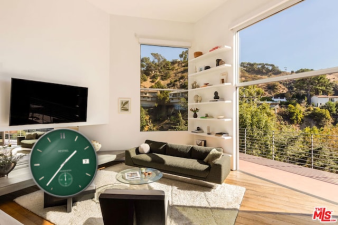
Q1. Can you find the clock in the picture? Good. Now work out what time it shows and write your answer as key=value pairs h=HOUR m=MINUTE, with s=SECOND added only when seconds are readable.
h=1 m=37
